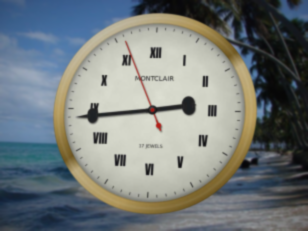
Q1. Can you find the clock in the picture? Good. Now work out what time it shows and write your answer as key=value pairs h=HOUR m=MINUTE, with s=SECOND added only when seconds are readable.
h=2 m=43 s=56
